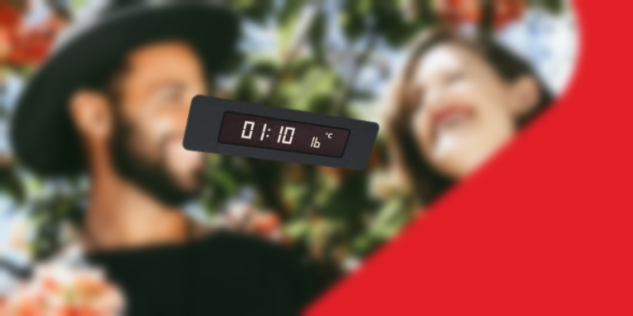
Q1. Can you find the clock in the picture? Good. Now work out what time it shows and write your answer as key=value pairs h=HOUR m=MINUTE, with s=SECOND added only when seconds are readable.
h=1 m=10
